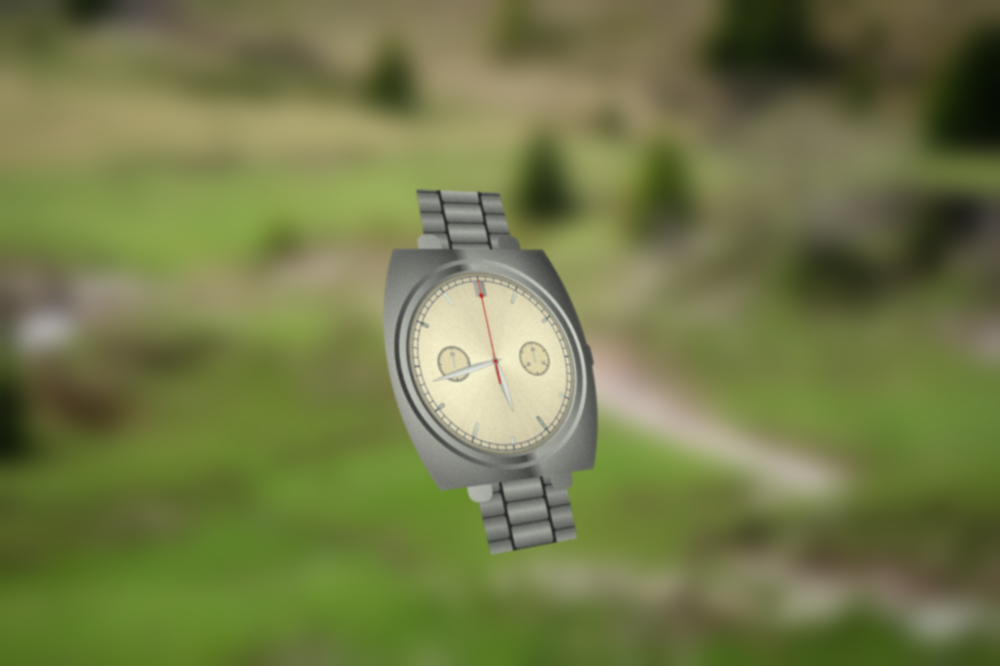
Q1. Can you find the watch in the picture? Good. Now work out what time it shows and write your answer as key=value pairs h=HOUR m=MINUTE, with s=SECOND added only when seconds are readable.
h=5 m=43
